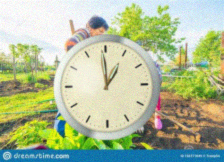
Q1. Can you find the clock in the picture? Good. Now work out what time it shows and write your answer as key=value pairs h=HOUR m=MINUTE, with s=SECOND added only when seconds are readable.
h=12 m=59
